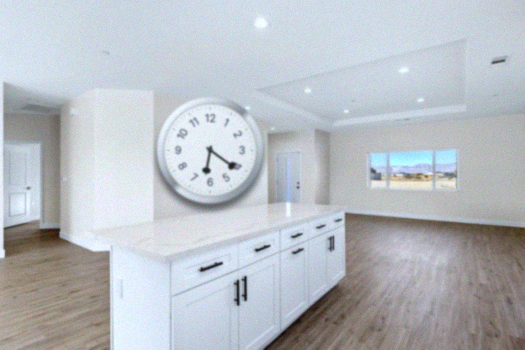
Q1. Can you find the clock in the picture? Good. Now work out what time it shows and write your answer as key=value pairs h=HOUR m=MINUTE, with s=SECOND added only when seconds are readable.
h=6 m=21
